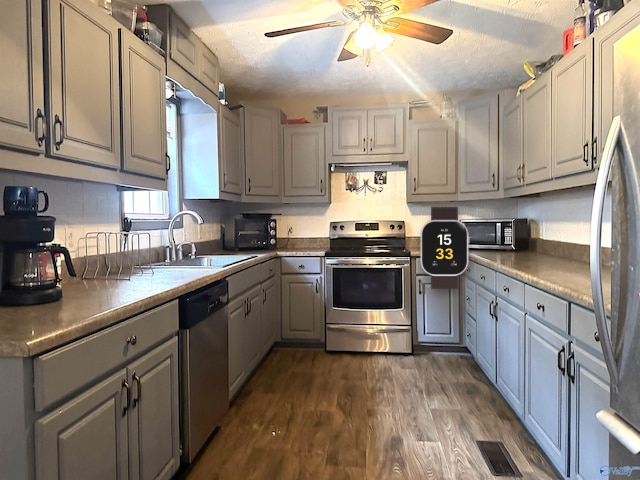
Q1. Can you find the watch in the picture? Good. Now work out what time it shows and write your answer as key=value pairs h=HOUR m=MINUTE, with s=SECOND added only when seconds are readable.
h=15 m=33
